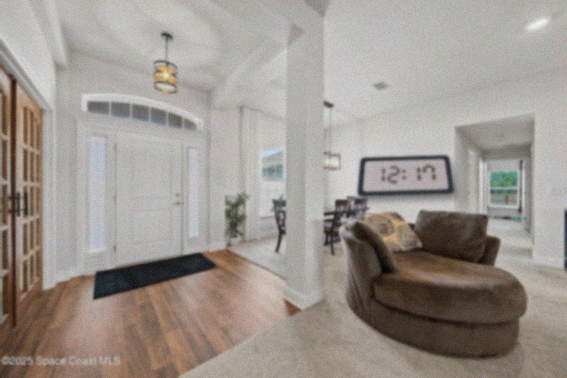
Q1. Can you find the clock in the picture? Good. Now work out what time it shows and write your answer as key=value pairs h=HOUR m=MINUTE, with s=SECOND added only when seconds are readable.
h=12 m=17
